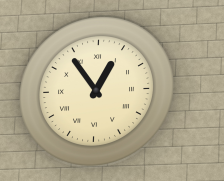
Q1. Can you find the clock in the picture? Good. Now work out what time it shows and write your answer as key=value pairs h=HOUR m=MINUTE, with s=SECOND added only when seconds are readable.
h=12 m=54
